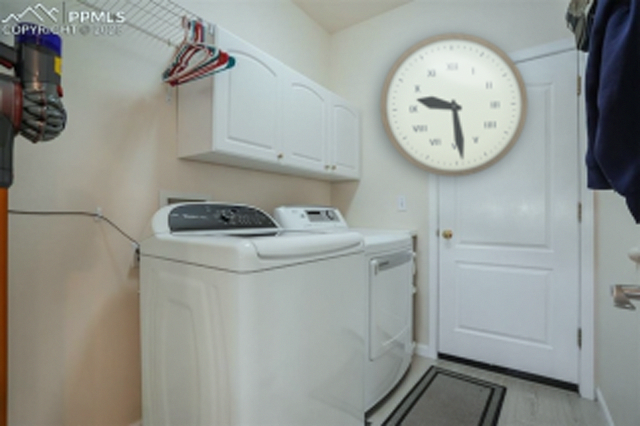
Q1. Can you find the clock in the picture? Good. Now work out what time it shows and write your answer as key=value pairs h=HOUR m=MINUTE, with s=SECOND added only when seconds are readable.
h=9 m=29
